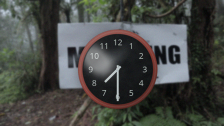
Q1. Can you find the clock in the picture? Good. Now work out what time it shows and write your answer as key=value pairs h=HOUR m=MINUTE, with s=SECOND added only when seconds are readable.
h=7 m=30
